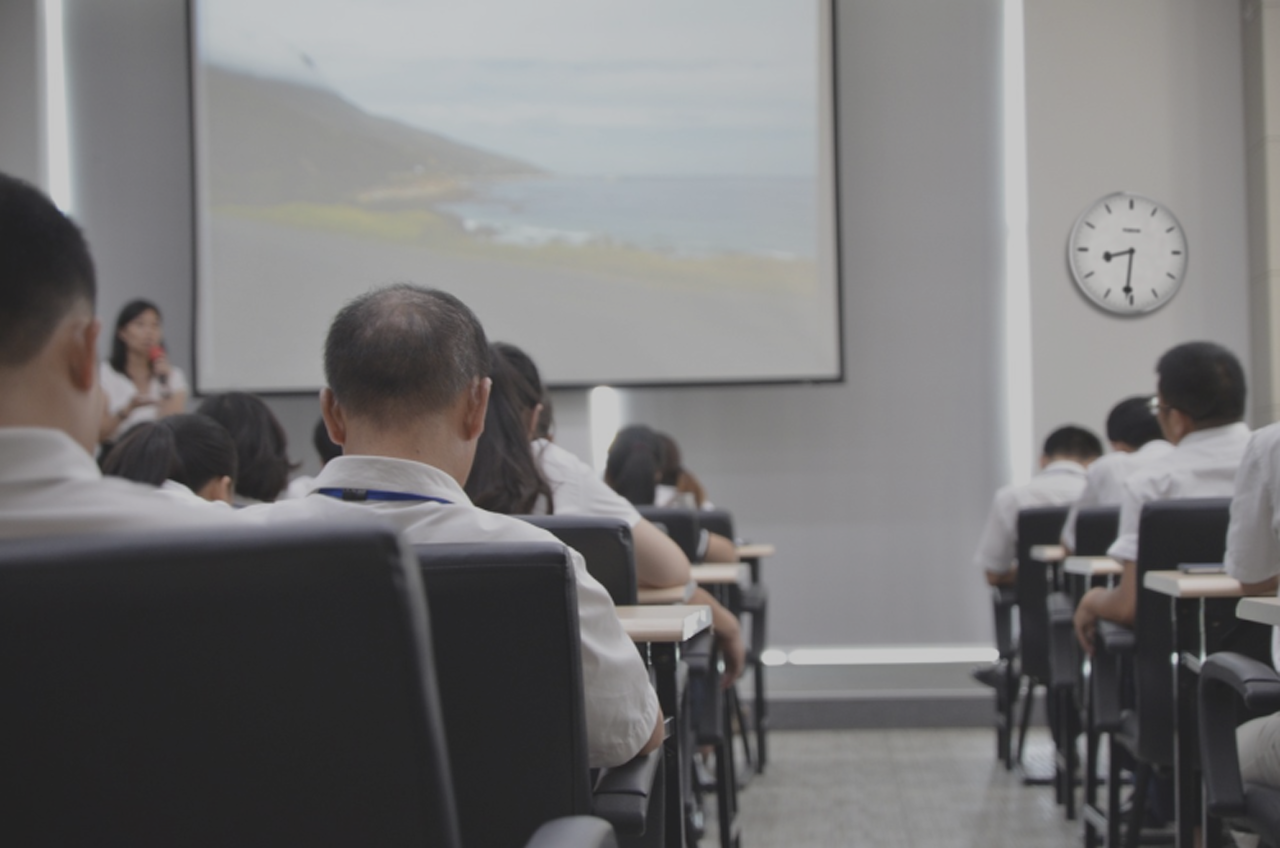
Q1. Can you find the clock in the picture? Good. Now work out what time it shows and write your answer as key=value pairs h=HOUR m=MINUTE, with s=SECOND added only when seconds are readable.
h=8 m=31
